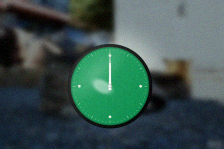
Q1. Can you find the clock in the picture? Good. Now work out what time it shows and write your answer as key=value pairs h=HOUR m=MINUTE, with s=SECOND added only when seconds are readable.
h=12 m=0
